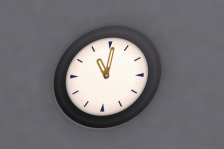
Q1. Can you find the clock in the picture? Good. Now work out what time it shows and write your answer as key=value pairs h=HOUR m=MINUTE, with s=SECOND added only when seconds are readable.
h=11 m=1
